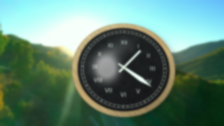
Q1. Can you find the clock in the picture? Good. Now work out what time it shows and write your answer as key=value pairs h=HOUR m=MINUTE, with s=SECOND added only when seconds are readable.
h=1 m=21
